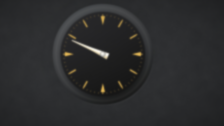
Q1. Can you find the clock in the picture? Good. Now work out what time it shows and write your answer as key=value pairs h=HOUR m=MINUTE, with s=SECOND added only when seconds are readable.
h=9 m=49
